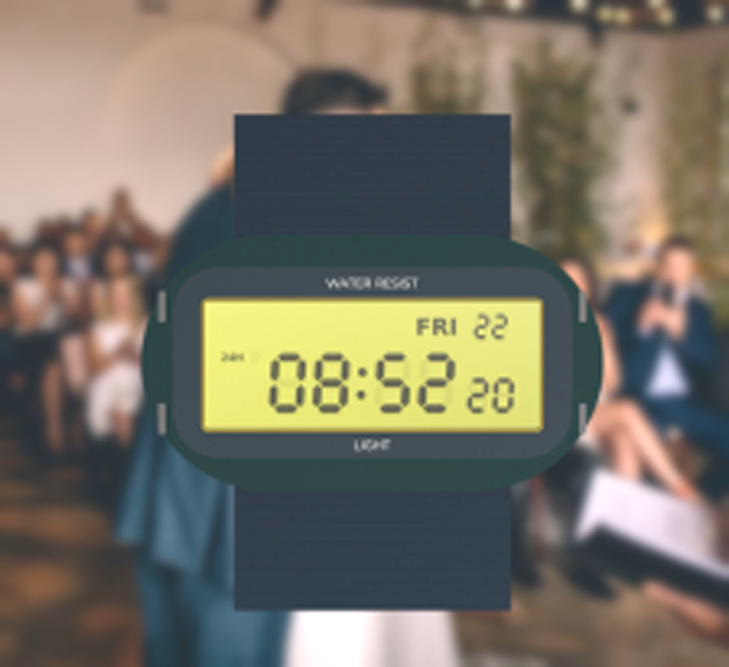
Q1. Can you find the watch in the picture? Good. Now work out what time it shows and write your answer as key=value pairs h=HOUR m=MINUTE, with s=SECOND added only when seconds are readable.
h=8 m=52 s=20
